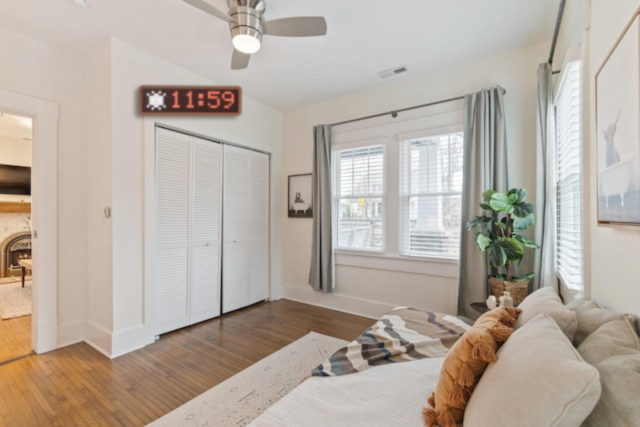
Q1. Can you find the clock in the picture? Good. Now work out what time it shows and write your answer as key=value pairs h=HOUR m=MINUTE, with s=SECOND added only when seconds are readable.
h=11 m=59
